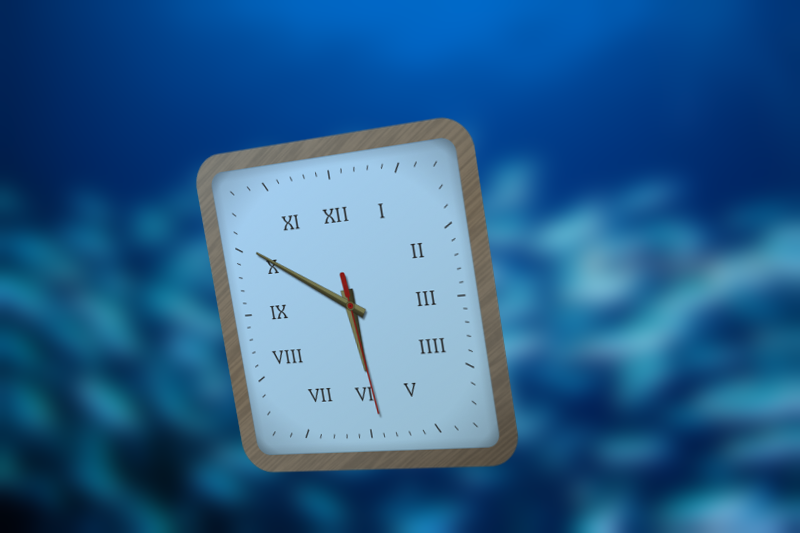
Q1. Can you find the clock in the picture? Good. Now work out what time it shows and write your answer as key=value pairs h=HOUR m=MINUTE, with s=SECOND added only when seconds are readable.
h=5 m=50 s=29
